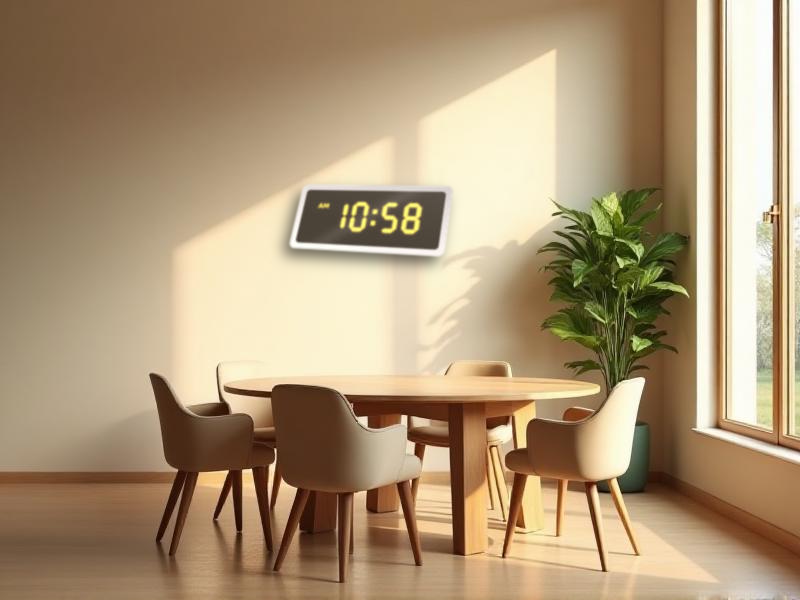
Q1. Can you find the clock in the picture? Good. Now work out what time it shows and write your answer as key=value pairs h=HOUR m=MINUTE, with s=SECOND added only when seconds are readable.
h=10 m=58
